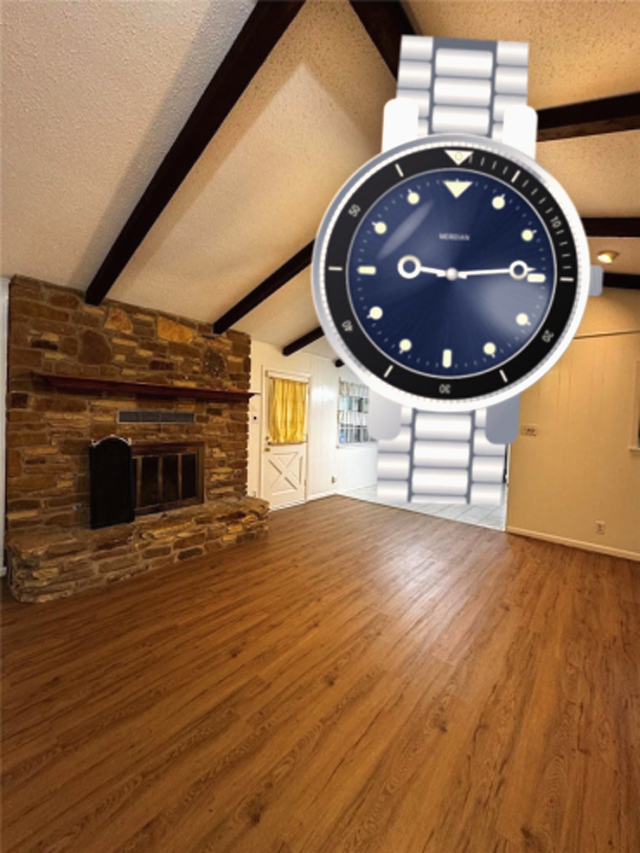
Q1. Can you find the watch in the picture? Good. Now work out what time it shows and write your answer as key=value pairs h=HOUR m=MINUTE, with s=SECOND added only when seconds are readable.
h=9 m=14
